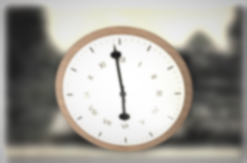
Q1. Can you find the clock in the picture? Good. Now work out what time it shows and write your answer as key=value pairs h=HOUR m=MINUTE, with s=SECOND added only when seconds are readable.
h=5 m=59
